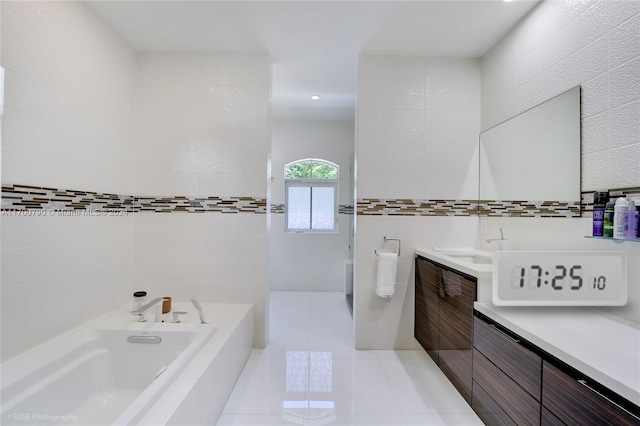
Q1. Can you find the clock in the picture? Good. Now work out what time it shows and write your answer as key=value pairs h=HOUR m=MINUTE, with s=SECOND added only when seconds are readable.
h=17 m=25 s=10
